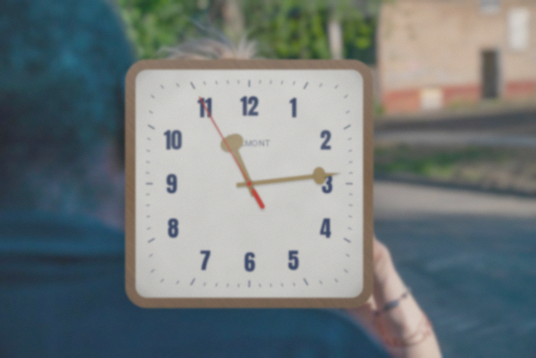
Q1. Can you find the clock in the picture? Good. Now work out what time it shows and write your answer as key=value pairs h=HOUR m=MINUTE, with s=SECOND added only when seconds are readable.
h=11 m=13 s=55
